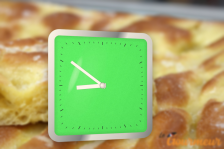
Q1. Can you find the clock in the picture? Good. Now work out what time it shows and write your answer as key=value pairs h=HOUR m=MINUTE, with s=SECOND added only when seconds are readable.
h=8 m=51
